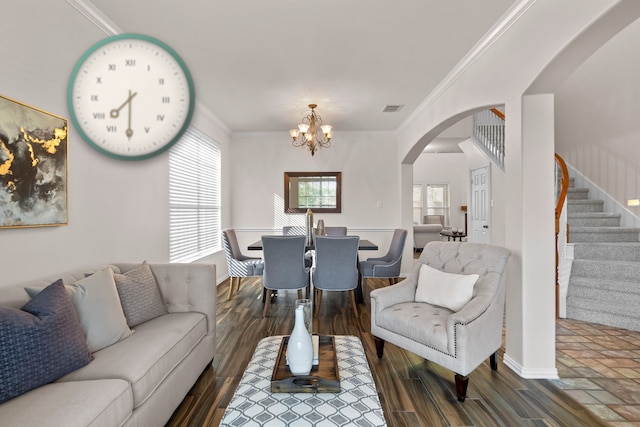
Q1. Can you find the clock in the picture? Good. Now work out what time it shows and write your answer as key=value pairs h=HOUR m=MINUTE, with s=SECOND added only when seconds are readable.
h=7 m=30
